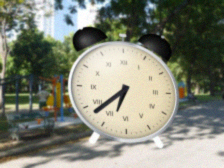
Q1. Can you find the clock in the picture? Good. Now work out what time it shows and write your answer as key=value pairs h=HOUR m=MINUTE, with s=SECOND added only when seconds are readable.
h=6 m=38
